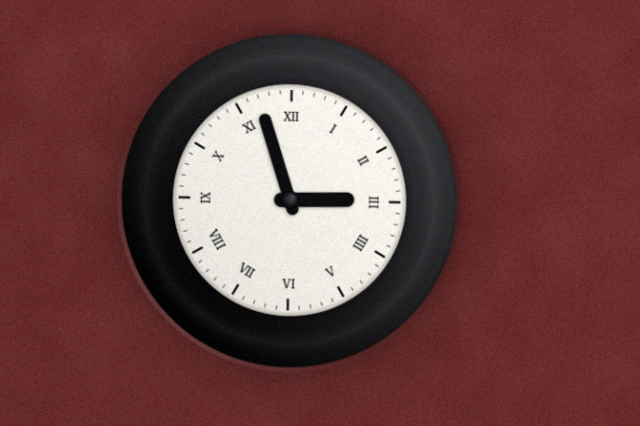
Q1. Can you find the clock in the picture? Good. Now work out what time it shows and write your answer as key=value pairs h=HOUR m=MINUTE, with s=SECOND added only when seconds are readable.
h=2 m=57
